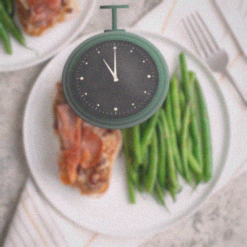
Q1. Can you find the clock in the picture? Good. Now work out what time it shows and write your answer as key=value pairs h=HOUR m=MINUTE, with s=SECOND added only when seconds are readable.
h=11 m=0
